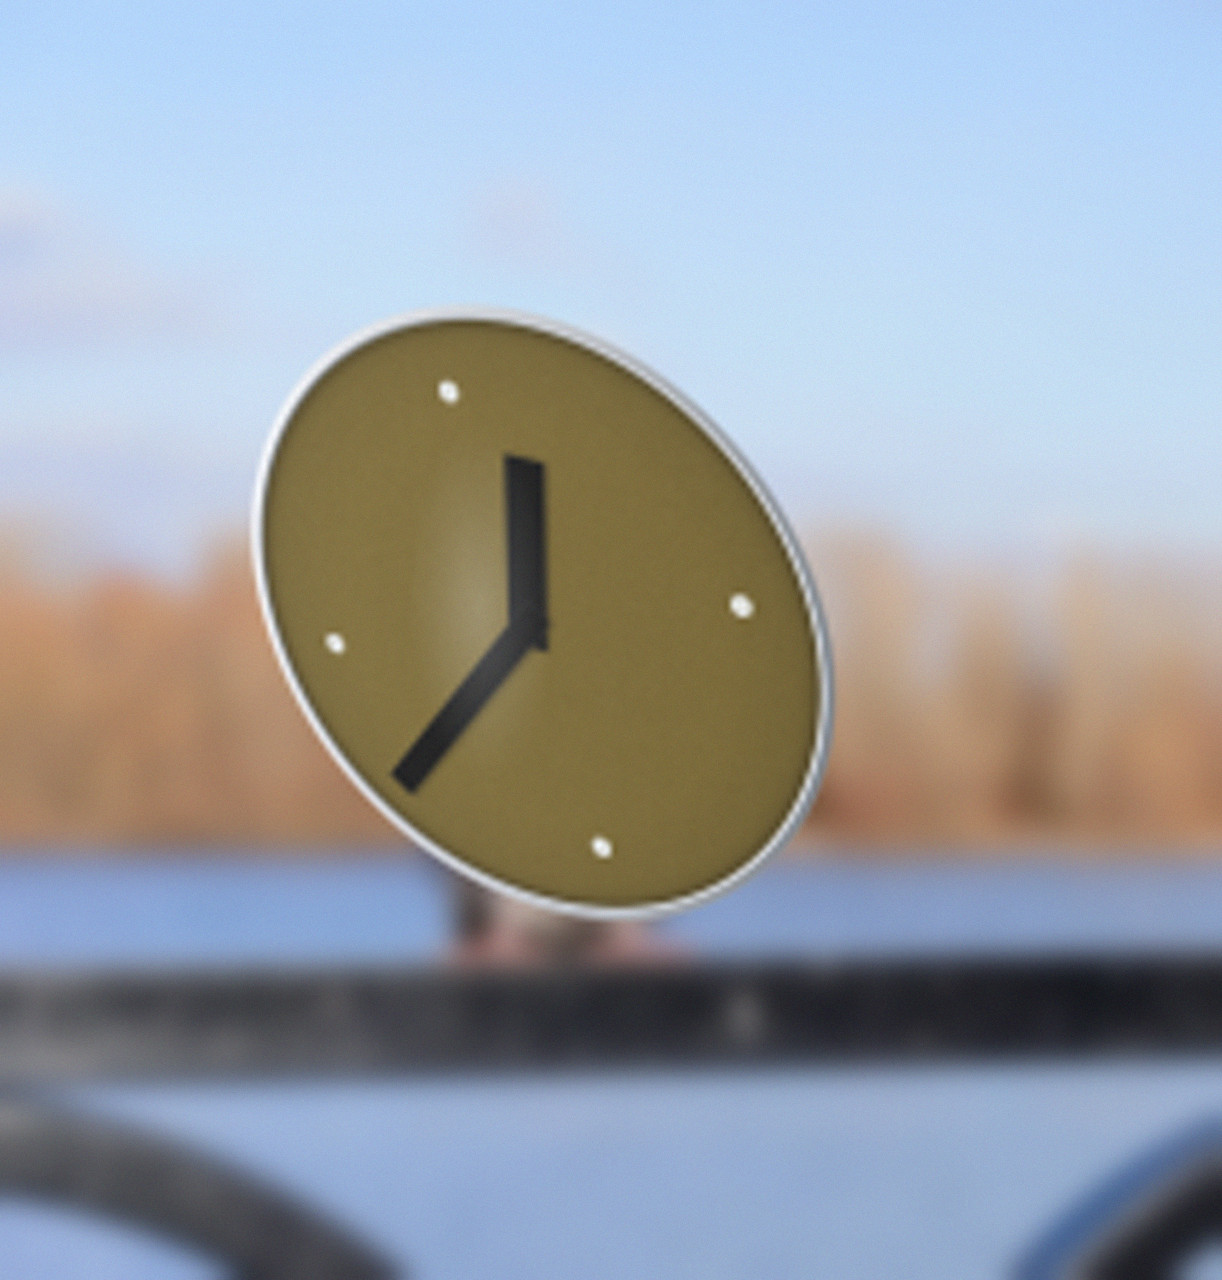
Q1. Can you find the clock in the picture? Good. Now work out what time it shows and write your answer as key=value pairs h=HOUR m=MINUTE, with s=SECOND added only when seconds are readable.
h=12 m=39
